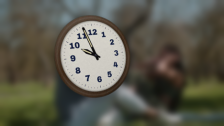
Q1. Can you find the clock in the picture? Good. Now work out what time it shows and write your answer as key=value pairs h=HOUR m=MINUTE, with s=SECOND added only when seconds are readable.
h=9 m=57
